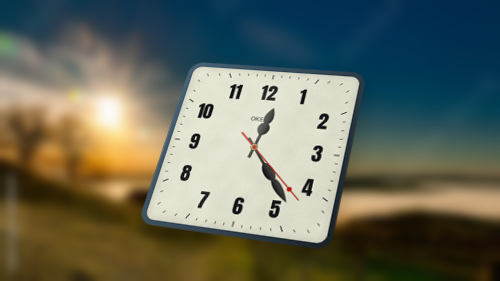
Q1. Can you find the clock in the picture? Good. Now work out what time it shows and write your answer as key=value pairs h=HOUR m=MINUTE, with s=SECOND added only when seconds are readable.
h=12 m=23 s=22
